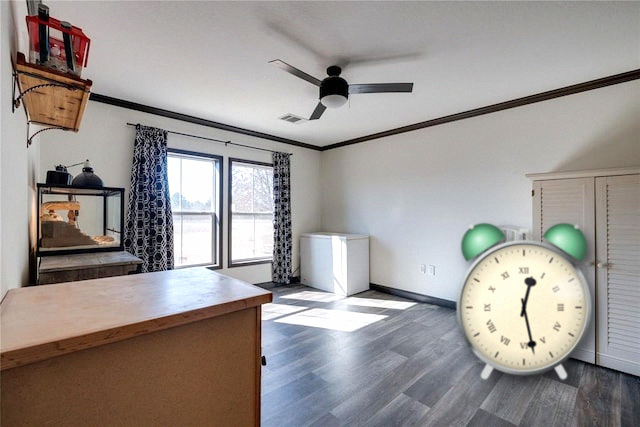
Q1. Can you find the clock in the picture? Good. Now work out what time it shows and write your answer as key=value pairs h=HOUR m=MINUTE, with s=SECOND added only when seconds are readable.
h=12 m=28
